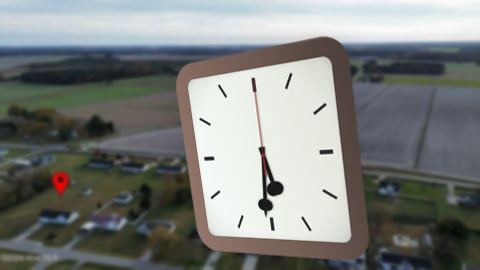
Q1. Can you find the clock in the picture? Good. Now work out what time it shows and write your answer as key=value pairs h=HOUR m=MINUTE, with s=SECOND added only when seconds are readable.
h=5 m=31 s=0
